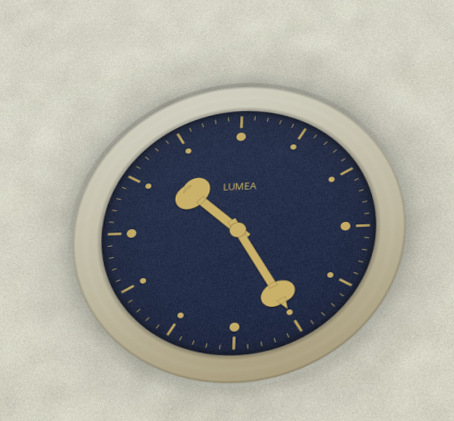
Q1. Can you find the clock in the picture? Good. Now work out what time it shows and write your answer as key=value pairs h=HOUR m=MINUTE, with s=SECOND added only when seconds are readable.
h=10 m=25
